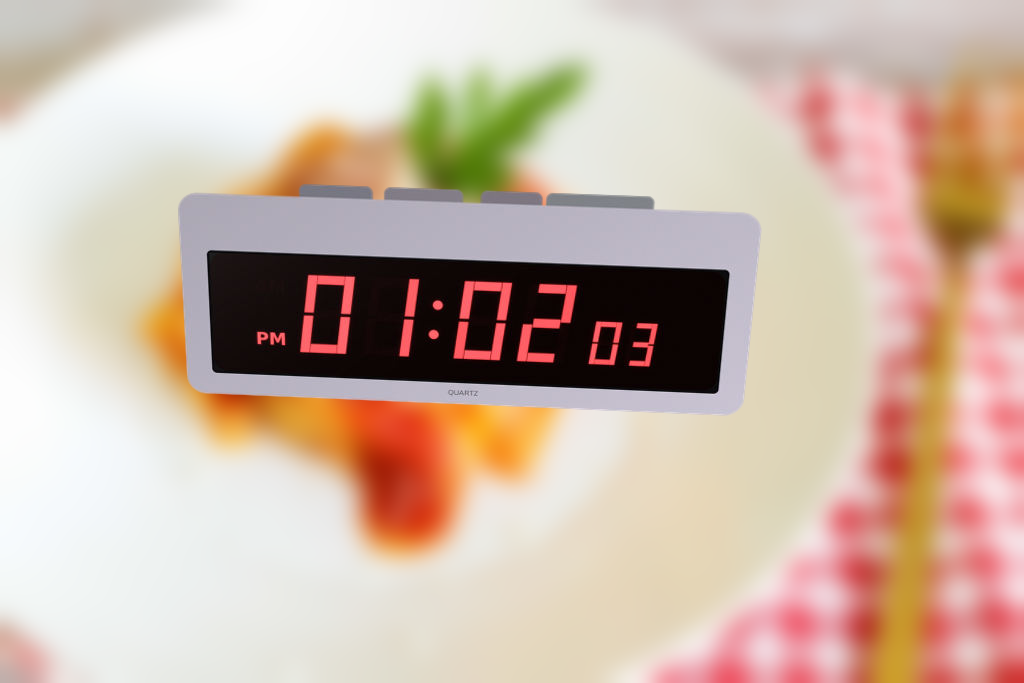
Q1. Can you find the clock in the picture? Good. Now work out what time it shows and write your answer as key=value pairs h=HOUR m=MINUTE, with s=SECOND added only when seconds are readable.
h=1 m=2 s=3
